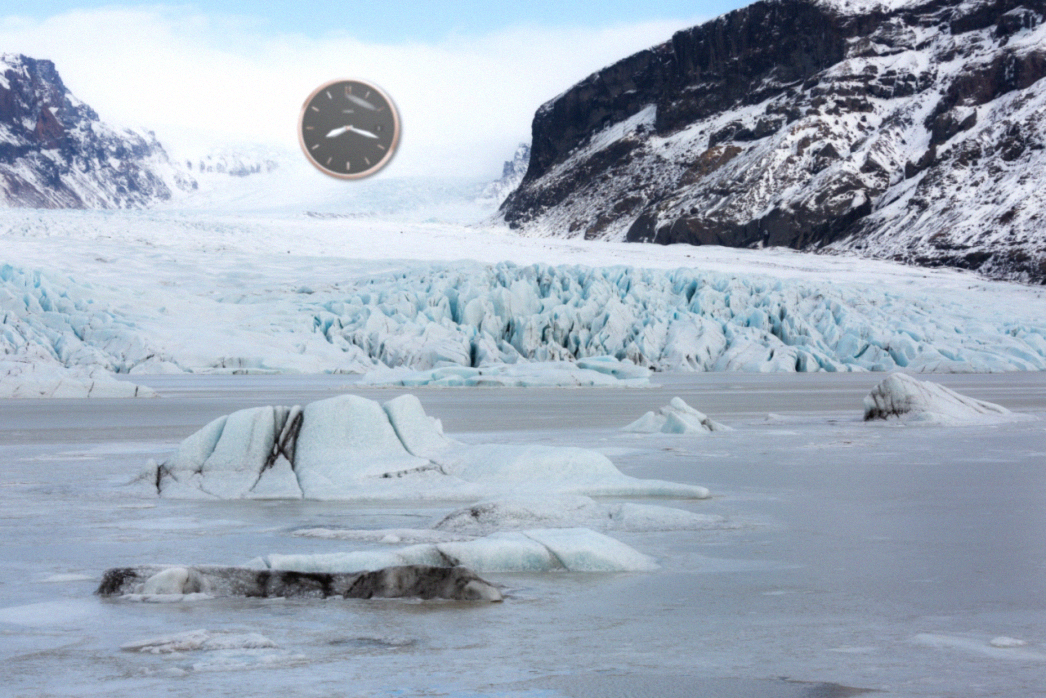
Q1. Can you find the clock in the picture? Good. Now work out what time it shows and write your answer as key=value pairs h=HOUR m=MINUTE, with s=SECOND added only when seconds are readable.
h=8 m=18
